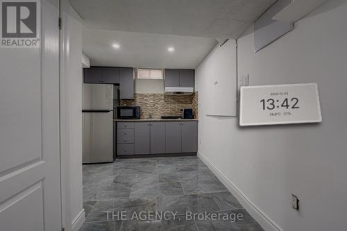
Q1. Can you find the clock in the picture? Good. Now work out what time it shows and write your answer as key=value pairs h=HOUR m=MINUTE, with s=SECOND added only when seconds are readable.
h=13 m=42
